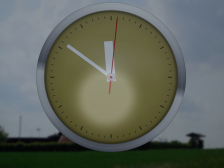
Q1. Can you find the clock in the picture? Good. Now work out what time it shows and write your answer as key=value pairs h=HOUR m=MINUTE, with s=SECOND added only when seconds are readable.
h=11 m=51 s=1
